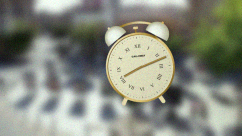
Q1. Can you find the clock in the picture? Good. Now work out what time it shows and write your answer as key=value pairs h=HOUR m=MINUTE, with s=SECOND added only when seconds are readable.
h=8 m=12
